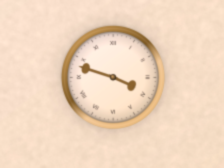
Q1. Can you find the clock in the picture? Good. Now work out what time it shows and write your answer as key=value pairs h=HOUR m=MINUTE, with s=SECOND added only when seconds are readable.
h=3 m=48
